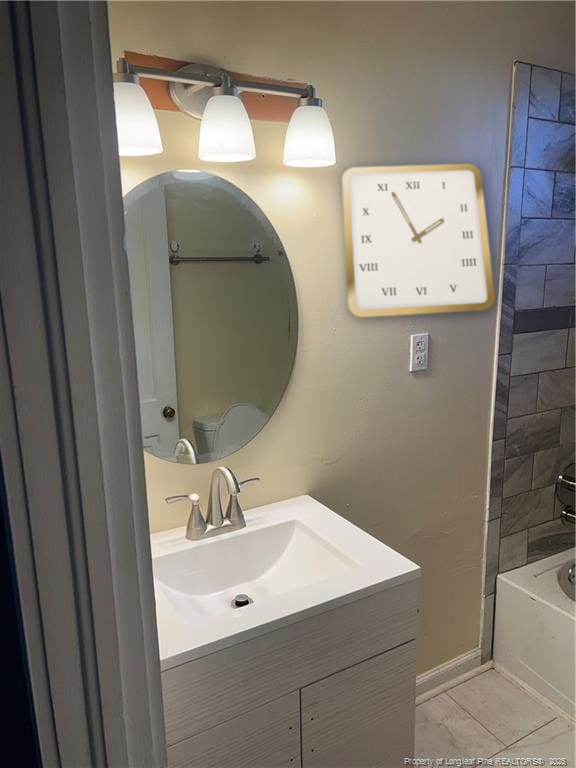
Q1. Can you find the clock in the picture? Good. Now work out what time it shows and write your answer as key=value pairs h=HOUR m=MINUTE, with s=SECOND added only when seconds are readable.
h=1 m=56
